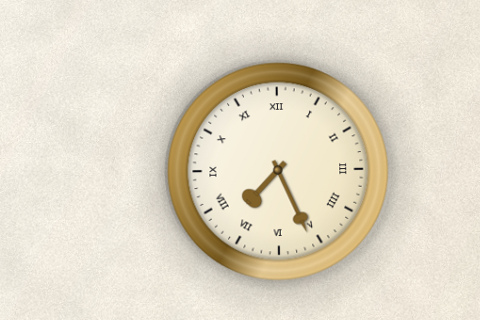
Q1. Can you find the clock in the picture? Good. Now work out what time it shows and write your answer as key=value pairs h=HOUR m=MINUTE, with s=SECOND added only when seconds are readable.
h=7 m=26
